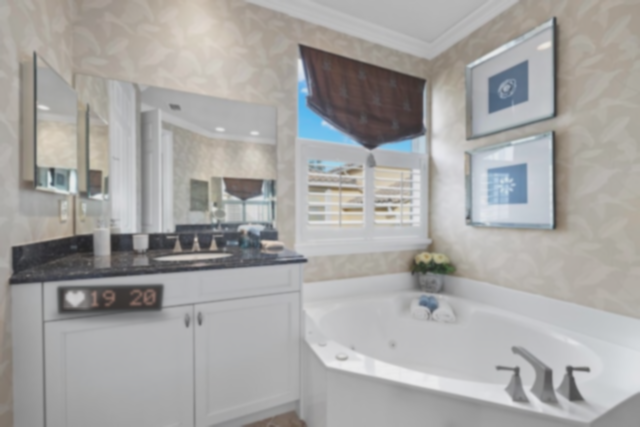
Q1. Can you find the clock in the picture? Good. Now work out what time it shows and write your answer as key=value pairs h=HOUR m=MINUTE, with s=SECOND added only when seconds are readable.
h=19 m=20
